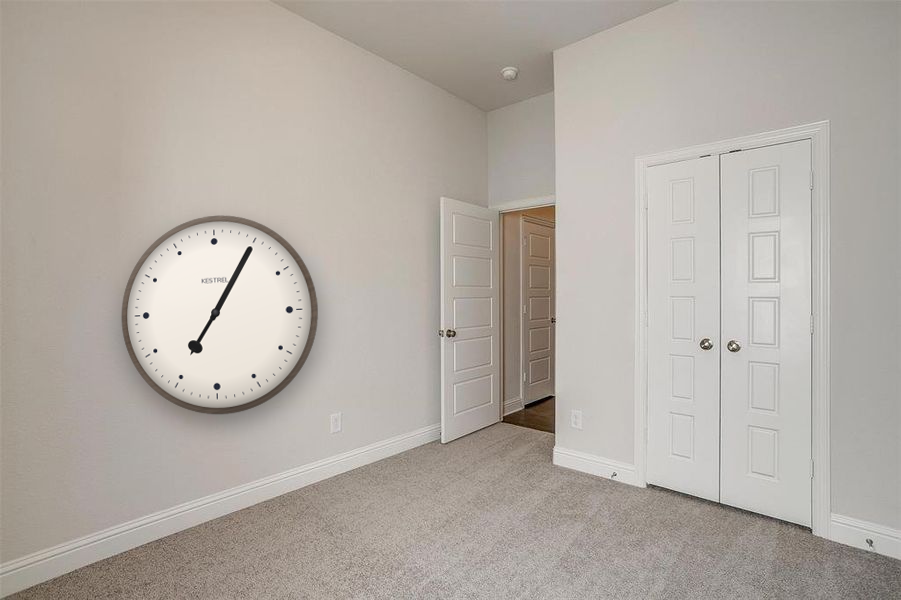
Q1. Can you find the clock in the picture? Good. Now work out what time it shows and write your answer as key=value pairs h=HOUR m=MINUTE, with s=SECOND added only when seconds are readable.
h=7 m=5
